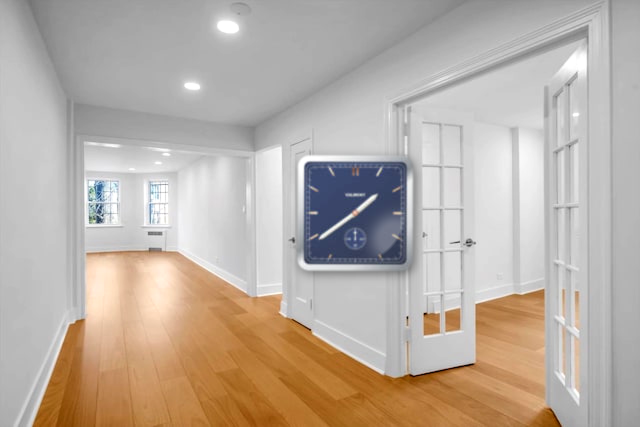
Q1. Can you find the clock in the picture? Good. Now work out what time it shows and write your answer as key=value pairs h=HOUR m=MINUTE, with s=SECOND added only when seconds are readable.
h=1 m=39
